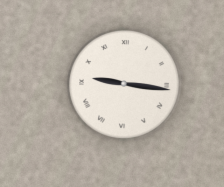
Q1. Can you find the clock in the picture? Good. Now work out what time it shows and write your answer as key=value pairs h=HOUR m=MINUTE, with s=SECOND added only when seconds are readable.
h=9 m=16
